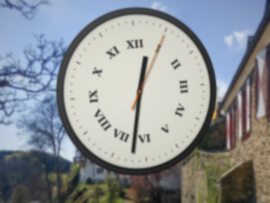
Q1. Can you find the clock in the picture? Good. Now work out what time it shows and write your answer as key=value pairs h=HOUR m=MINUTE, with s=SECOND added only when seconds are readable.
h=12 m=32 s=5
